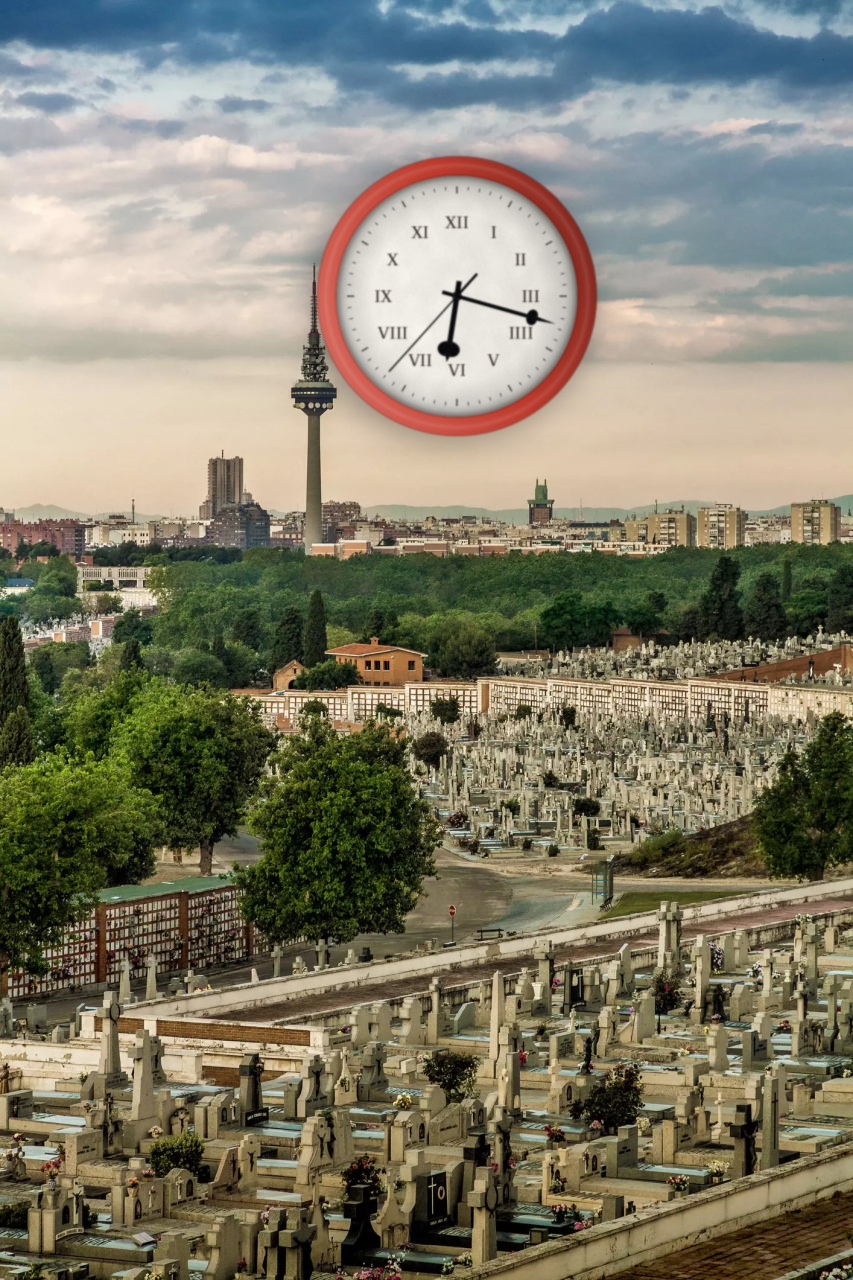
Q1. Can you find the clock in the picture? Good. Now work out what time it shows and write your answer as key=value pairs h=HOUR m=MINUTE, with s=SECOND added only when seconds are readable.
h=6 m=17 s=37
